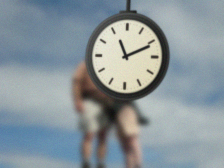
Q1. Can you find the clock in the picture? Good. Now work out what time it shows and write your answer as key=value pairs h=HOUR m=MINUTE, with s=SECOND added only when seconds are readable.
h=11 m=11
